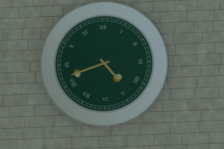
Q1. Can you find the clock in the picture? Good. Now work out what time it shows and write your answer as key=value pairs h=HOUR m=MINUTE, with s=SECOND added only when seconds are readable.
h=4 m=42
